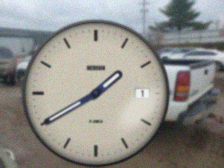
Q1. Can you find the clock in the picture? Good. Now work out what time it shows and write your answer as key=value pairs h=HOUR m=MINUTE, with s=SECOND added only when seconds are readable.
h=1 m=40
